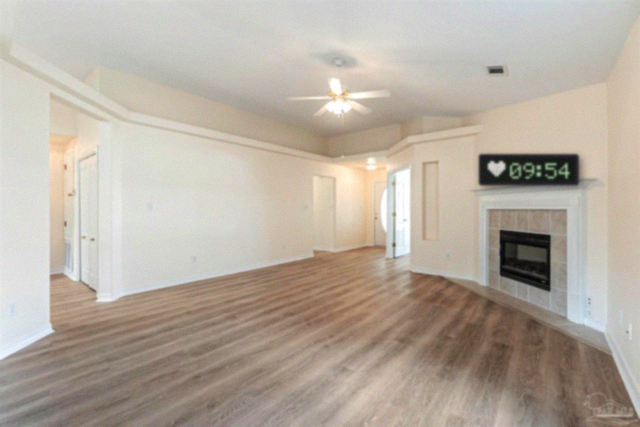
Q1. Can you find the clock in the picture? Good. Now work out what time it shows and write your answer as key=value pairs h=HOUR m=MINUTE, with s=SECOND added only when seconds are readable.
h=9 m=54
